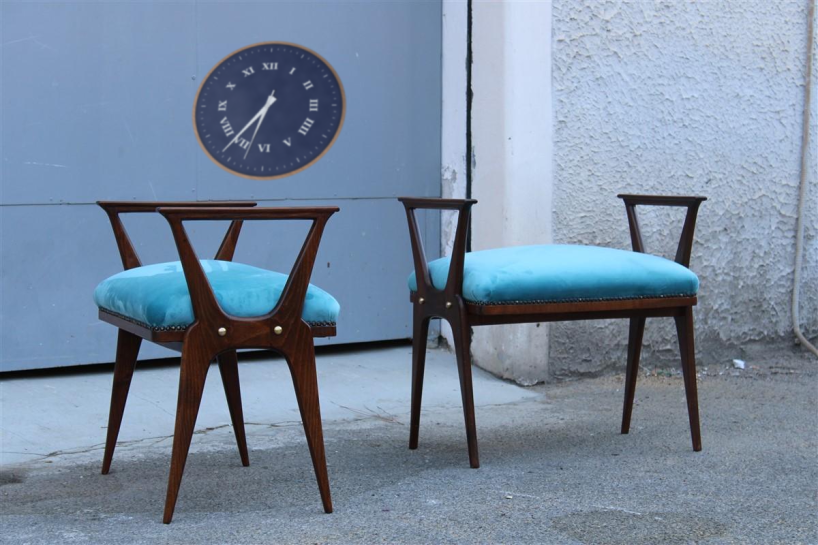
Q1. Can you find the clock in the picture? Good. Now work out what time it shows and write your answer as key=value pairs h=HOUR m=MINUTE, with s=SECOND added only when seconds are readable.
h=6 m=36 s=33
